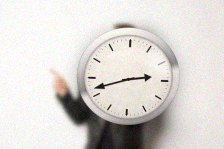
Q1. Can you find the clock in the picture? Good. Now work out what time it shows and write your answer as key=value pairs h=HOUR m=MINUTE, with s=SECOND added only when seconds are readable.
h=2 m=42
